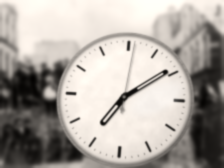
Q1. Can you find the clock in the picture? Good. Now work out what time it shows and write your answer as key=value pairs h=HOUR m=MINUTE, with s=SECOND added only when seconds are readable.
h=7 m=9 s=1
